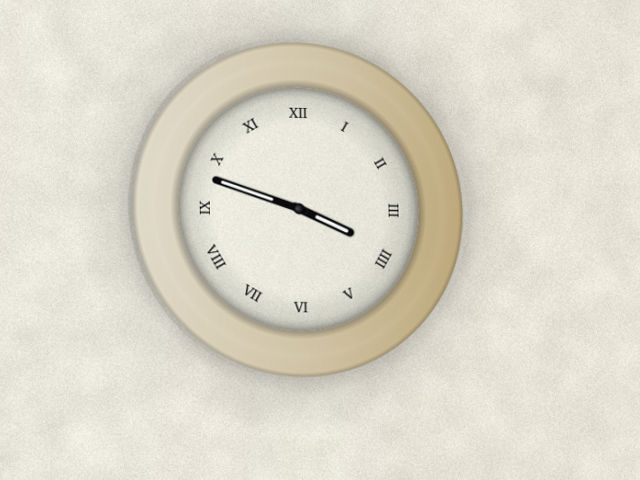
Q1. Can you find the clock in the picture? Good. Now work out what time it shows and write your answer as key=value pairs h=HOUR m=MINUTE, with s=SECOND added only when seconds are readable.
h=3 m=48
